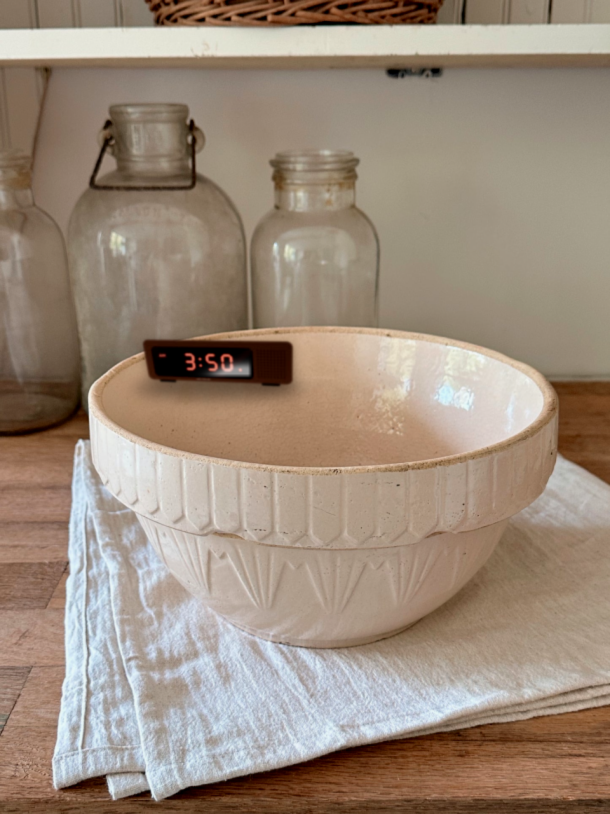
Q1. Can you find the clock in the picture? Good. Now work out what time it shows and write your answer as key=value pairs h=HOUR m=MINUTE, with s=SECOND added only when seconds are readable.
h=3 m=50
